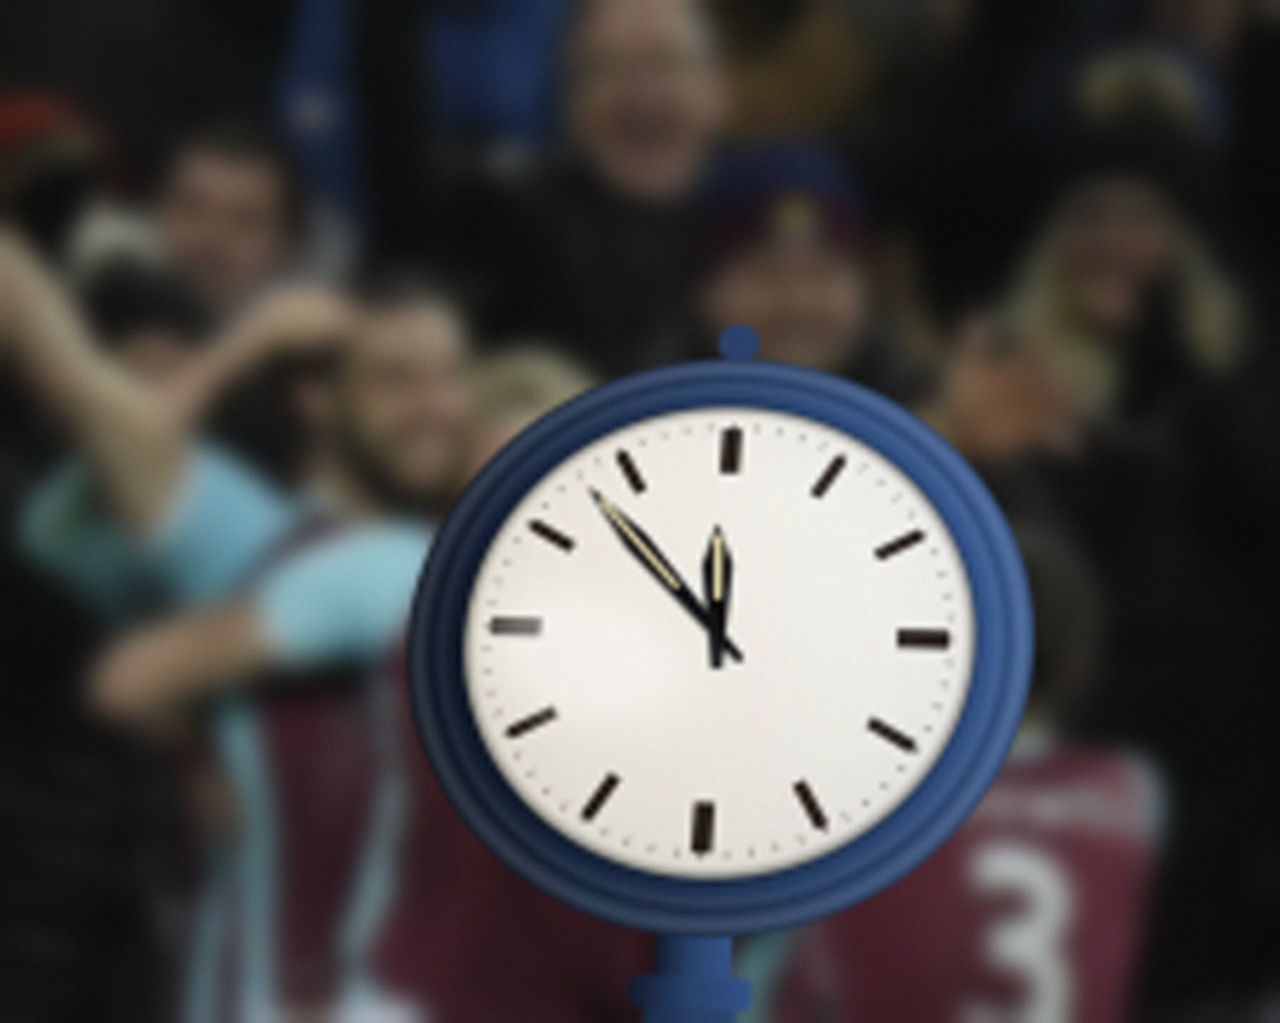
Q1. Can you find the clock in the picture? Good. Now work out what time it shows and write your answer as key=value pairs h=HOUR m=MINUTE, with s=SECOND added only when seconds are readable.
h=11 m=53
